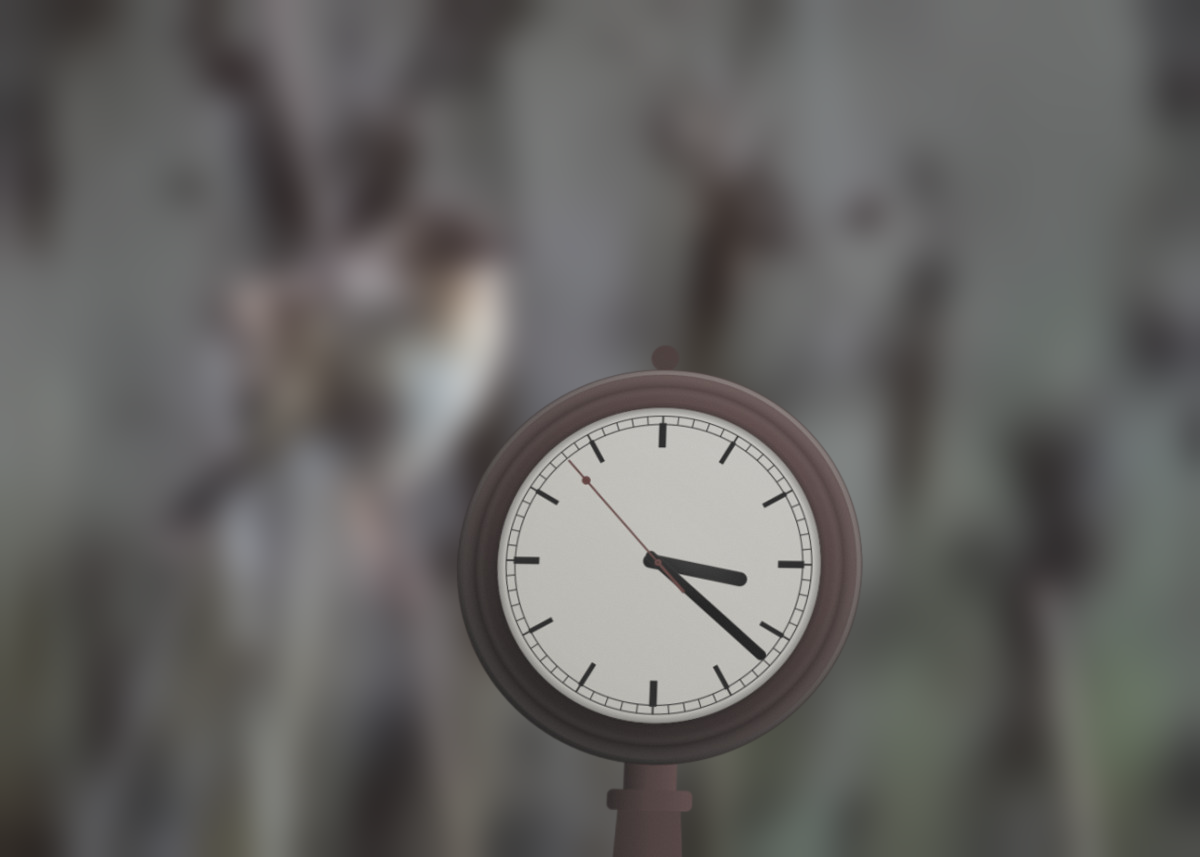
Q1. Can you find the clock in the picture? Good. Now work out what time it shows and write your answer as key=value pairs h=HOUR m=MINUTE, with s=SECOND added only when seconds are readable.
h=3 m=21 s=53
